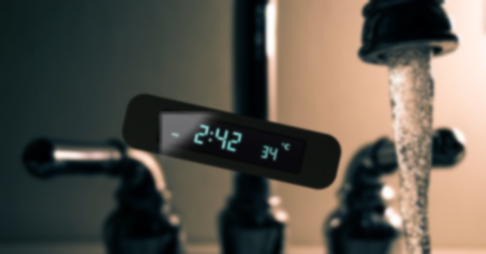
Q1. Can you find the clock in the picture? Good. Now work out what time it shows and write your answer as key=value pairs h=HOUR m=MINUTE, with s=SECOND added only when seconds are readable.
h=2 m=42
